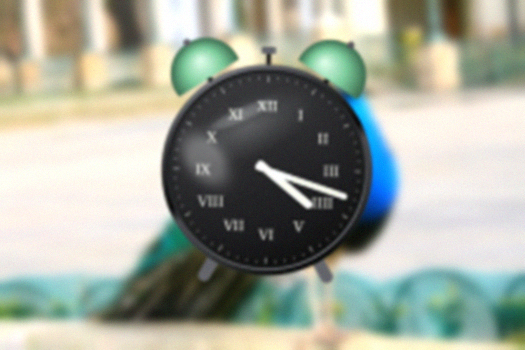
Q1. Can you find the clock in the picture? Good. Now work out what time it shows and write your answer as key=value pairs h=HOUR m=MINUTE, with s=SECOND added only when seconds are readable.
h=4 m=18
